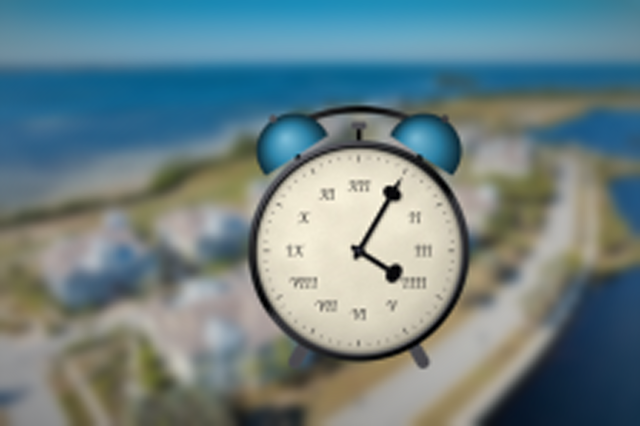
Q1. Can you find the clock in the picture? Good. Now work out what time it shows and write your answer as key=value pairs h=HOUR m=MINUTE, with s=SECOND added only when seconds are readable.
h=4 m=5
